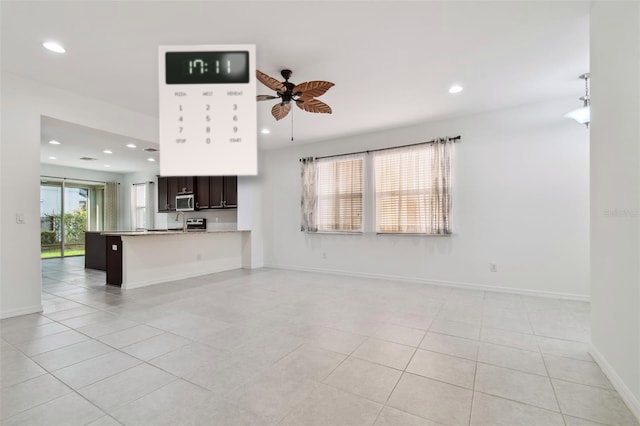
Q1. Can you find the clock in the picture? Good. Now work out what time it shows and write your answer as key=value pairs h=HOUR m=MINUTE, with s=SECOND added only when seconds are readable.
h=17 m=11
